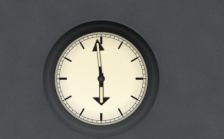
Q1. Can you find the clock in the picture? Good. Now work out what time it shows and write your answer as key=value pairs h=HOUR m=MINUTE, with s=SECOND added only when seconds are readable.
h=5 m=59
